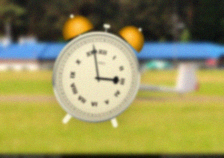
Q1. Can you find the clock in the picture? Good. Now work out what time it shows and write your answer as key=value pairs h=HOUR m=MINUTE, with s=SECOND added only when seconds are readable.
h=2 m=57
